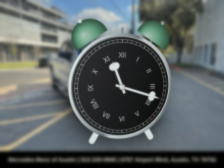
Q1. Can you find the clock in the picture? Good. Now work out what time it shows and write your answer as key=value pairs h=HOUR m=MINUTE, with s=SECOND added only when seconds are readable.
h=11 m=18
